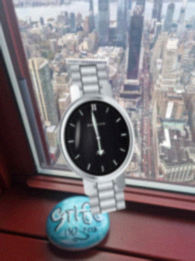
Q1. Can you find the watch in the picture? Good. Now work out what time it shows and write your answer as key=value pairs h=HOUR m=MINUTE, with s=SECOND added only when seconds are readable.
h=5 m=59
